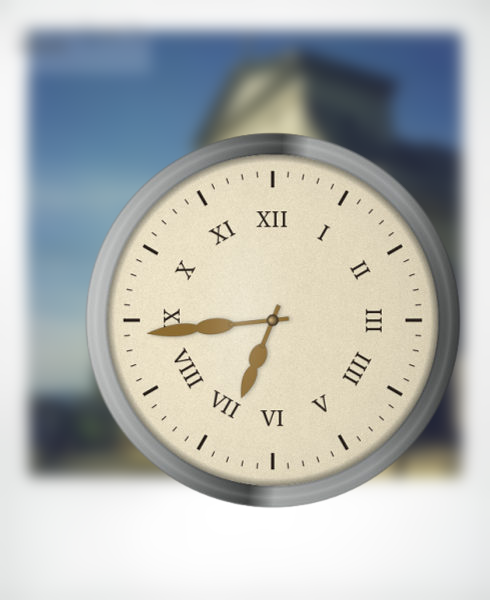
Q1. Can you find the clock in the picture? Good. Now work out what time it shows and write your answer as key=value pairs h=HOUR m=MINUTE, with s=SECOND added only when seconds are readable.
h=6 m=44
